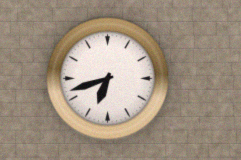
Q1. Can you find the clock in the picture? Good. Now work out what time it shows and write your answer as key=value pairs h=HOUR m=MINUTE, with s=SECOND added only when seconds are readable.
h=6 m=42
